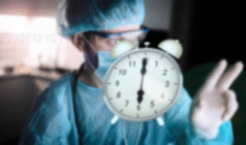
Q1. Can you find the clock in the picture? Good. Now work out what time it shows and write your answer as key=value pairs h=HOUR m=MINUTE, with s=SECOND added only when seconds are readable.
h=6 m=0
